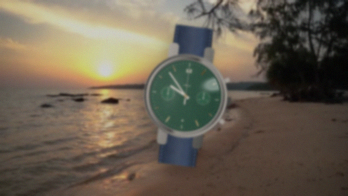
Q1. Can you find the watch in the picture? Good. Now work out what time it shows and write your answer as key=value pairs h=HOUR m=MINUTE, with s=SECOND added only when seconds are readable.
h=9 m=53
